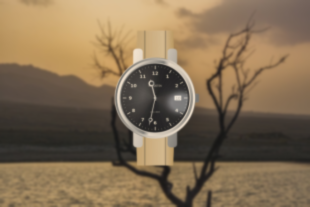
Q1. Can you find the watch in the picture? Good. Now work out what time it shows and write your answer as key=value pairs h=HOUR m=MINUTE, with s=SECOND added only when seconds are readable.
h=11 m=32
